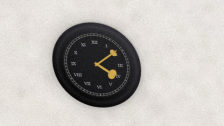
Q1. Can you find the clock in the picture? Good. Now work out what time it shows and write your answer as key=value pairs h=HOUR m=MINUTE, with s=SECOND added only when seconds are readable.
h=4 m=9
